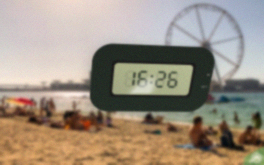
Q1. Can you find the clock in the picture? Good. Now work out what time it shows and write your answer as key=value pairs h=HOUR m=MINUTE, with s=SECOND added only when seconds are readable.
h=16 m=26
